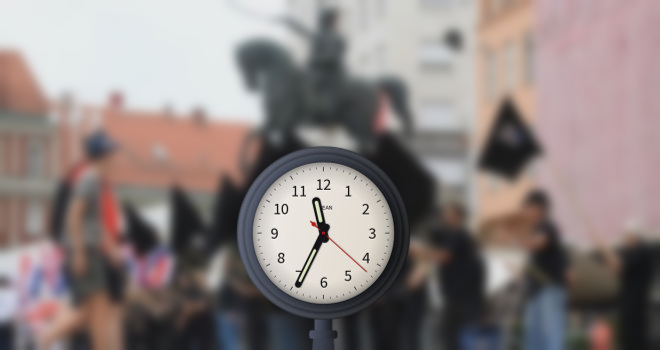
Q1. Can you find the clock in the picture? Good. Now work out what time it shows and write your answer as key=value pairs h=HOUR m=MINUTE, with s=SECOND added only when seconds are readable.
h=11 m=34 s=22
